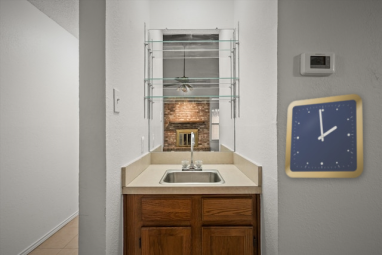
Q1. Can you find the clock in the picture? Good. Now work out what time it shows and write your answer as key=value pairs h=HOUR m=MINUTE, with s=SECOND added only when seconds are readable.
h=1 m=59
